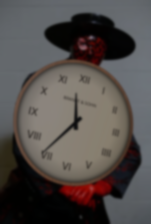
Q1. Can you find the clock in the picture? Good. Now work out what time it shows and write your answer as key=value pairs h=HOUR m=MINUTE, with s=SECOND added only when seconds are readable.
h=11 m=36
